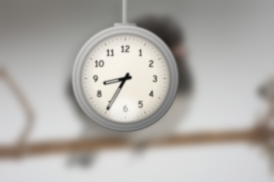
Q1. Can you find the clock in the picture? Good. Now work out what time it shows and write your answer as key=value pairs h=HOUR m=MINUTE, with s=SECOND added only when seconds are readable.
h=8 m=35
